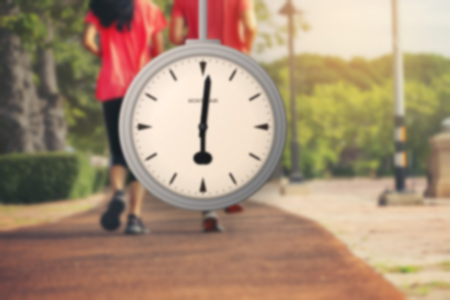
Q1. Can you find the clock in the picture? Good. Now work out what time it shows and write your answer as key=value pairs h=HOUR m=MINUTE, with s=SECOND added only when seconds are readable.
h=6 m=1
